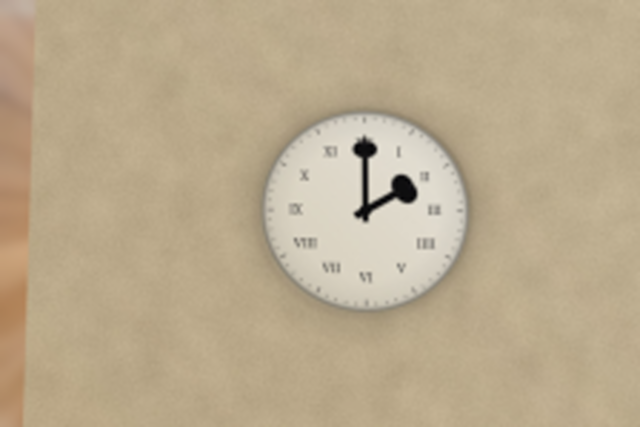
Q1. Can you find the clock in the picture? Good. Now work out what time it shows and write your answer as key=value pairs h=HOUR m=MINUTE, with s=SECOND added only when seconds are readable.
h=2 m=0
